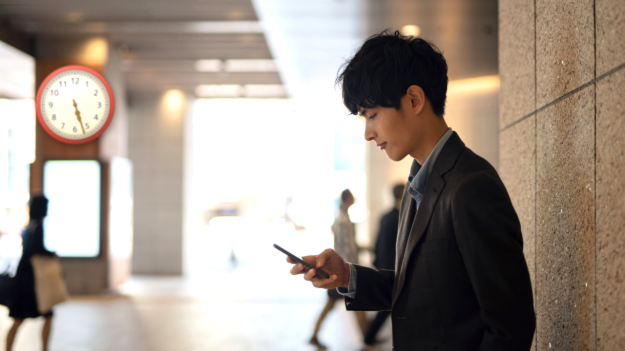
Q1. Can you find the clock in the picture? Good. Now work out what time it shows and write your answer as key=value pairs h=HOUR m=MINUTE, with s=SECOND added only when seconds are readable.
h=5 m=27
